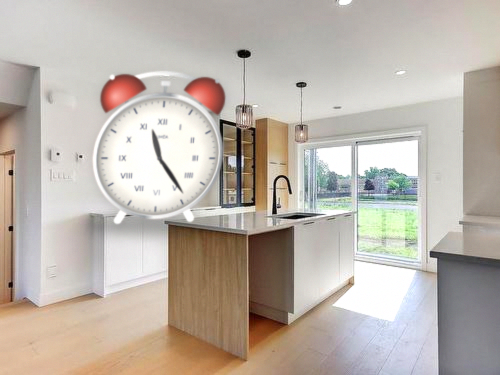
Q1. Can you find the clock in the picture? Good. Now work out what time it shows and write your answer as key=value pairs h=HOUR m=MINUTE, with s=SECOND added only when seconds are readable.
h=11 m=24
